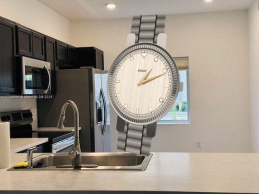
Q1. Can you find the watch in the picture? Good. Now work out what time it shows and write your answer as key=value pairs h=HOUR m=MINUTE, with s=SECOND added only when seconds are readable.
h=1 m=11
